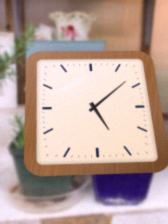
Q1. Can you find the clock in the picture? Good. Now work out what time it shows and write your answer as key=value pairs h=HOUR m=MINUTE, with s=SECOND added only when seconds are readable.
h=5 m=8
